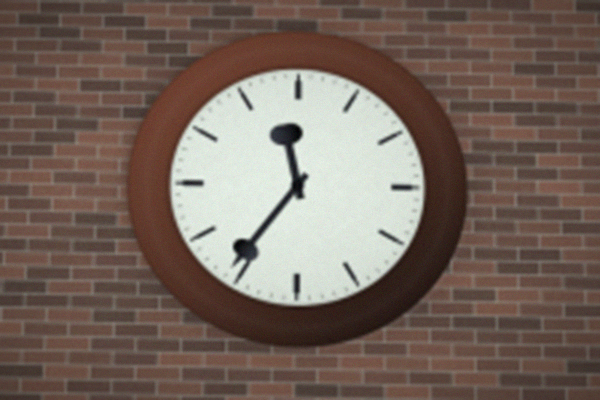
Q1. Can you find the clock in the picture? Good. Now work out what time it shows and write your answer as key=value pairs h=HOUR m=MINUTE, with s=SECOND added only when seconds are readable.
h=11 m=36
